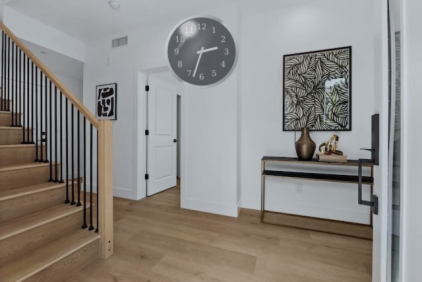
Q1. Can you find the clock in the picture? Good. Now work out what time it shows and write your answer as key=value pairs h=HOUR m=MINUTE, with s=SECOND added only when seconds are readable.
h=2 m=33
